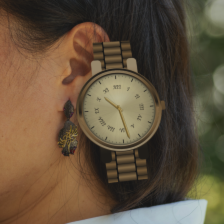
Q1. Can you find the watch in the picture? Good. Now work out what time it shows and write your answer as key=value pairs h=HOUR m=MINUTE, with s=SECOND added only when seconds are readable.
h=10 m=28
